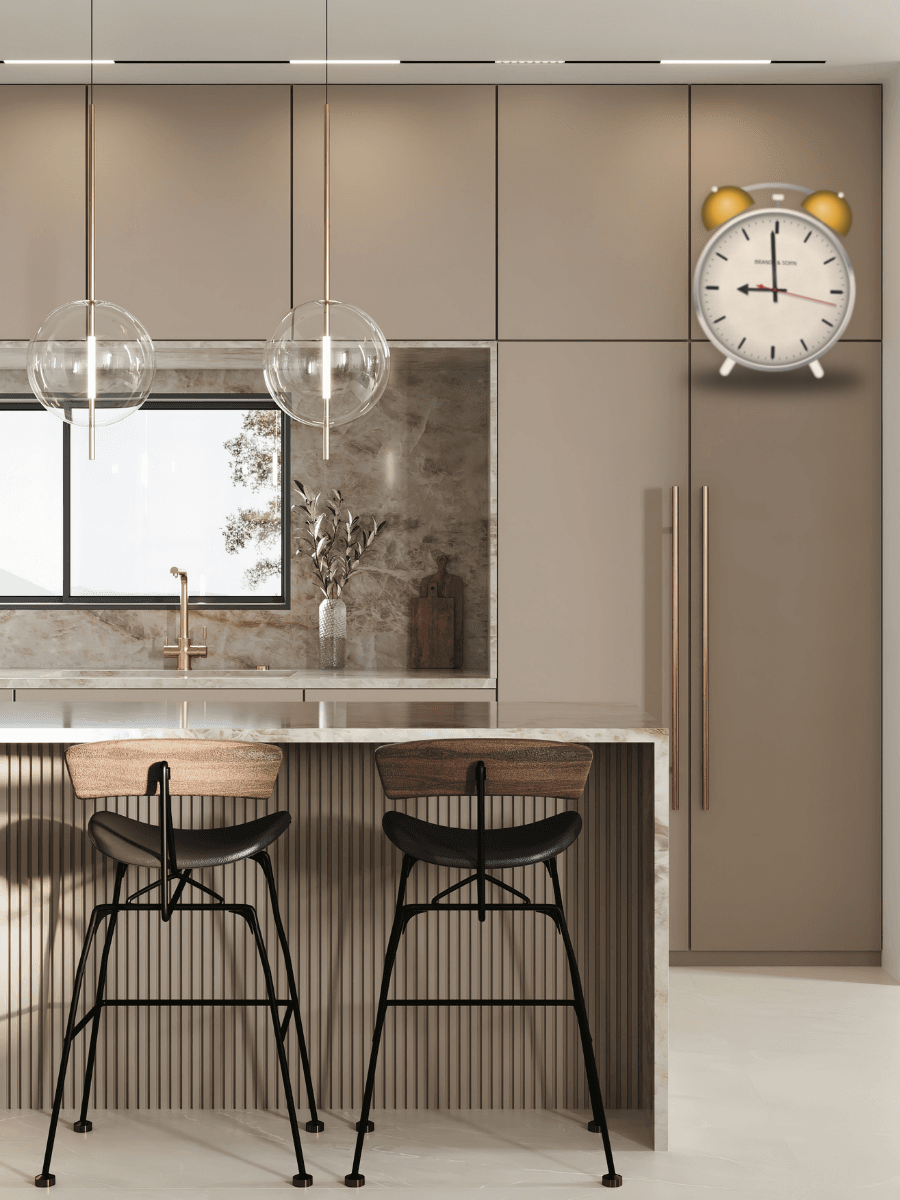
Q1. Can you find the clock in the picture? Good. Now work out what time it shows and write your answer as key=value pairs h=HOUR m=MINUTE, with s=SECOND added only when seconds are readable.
h=8 m=59 s=17
